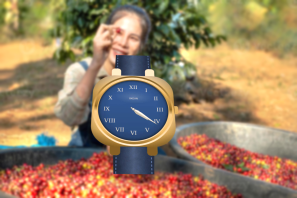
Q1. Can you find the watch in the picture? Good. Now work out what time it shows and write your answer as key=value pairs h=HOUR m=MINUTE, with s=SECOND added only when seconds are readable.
h=4 m=21
